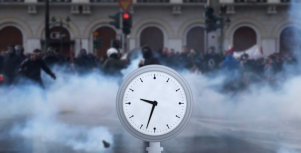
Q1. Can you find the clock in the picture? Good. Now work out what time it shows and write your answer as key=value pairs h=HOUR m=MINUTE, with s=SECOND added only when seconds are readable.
h=9 m=33
